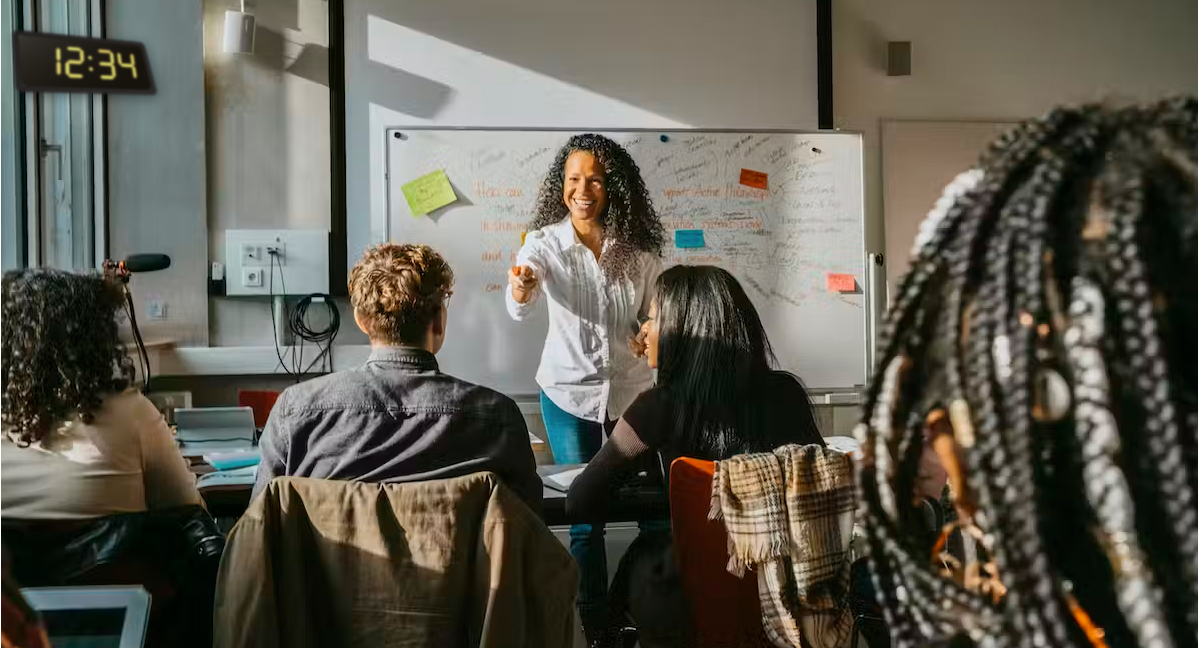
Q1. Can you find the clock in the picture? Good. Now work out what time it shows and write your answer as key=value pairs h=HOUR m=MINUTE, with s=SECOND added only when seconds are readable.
h=12 m=34
